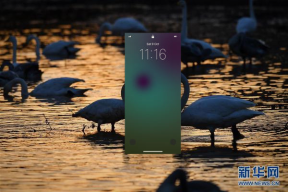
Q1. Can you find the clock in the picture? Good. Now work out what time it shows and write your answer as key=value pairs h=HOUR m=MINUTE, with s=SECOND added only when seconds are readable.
h=11 m=16
